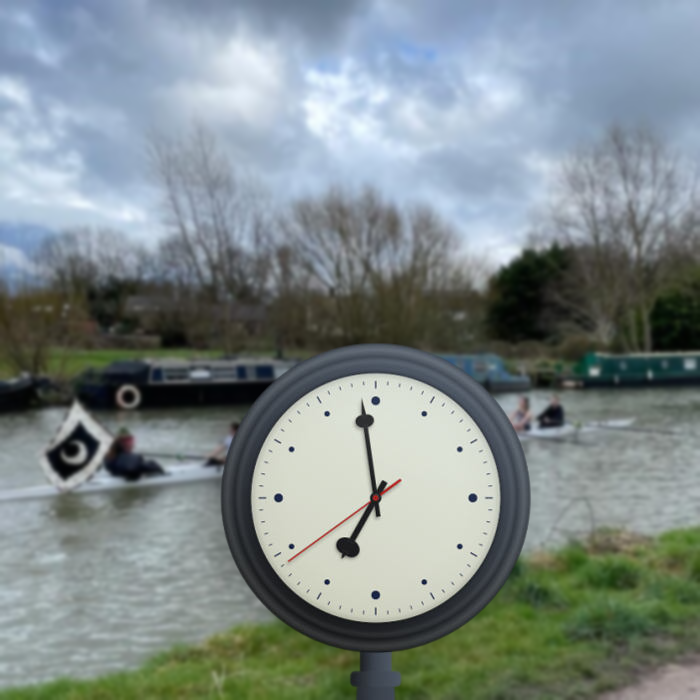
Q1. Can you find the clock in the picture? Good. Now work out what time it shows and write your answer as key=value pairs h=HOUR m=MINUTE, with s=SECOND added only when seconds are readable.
h=6 m=58 s=39
